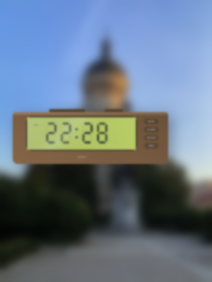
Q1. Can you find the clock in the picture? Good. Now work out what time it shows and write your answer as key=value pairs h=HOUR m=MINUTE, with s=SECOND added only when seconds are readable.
h=22 m=28
